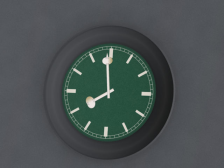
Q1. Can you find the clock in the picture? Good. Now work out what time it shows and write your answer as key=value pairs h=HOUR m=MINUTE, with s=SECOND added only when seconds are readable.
h=7 m=59
